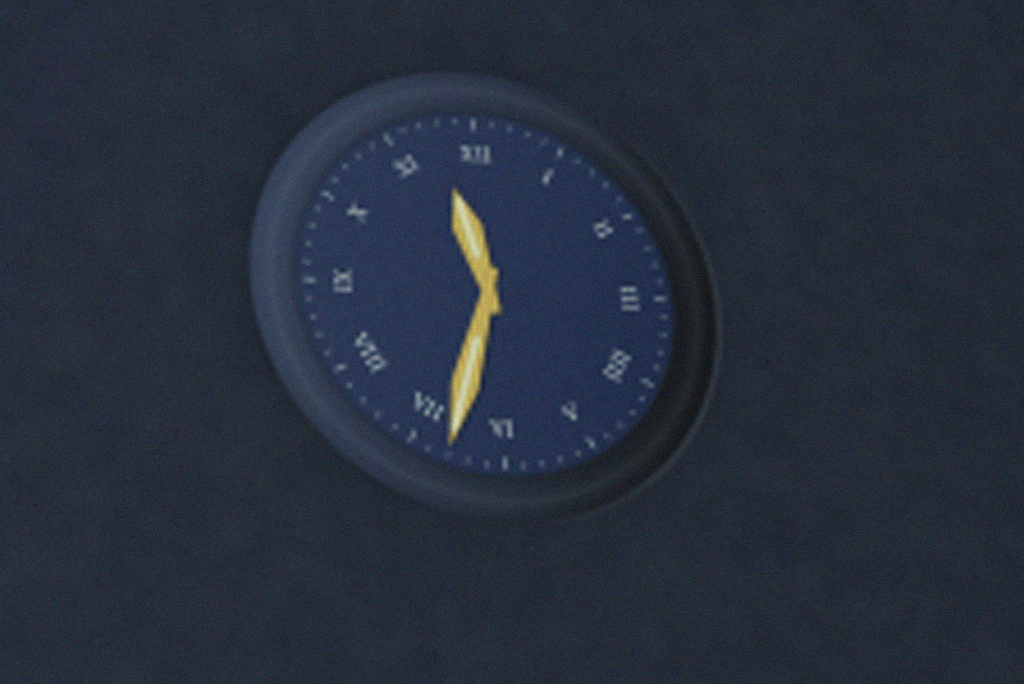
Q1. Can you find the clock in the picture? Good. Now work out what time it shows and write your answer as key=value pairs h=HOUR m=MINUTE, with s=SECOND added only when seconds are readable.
h=11 m=33
